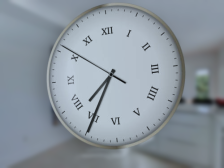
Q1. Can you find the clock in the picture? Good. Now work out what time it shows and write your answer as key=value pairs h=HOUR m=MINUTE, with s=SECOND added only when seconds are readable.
h=7 m=34 s=51
